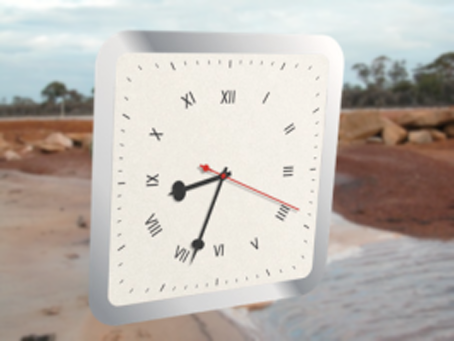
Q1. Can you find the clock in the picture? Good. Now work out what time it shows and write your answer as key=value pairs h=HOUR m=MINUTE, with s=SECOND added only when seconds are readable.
h=8 m=33 s=19
